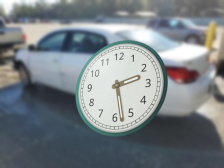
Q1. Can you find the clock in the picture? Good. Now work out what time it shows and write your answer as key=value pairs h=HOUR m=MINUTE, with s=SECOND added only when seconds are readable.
h=2 m=28
